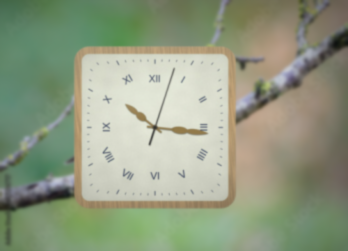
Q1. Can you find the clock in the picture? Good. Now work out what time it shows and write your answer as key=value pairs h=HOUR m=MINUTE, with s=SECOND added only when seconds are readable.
h=10 m=16 s=3
